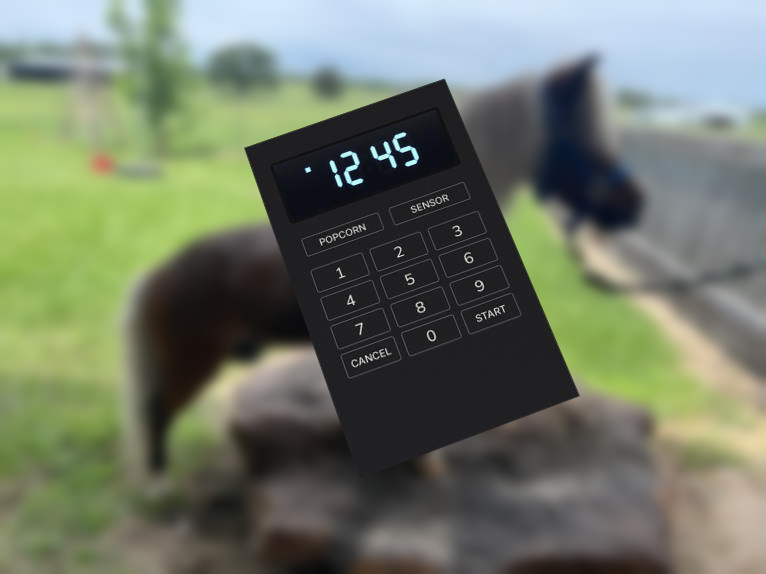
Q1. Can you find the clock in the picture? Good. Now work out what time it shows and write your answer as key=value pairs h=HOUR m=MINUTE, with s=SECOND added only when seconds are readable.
h=12 m=45
